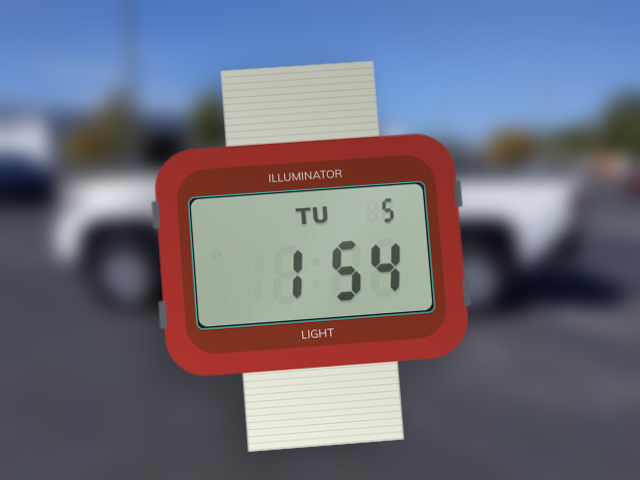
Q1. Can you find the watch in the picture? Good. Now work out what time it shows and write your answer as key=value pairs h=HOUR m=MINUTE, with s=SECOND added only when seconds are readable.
h=1 m=54
